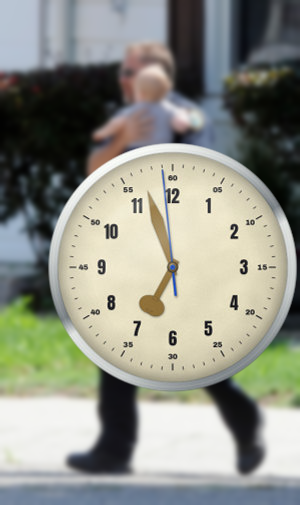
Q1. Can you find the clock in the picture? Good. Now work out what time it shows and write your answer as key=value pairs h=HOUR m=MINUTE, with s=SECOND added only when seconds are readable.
h=6 m=56 s=59
